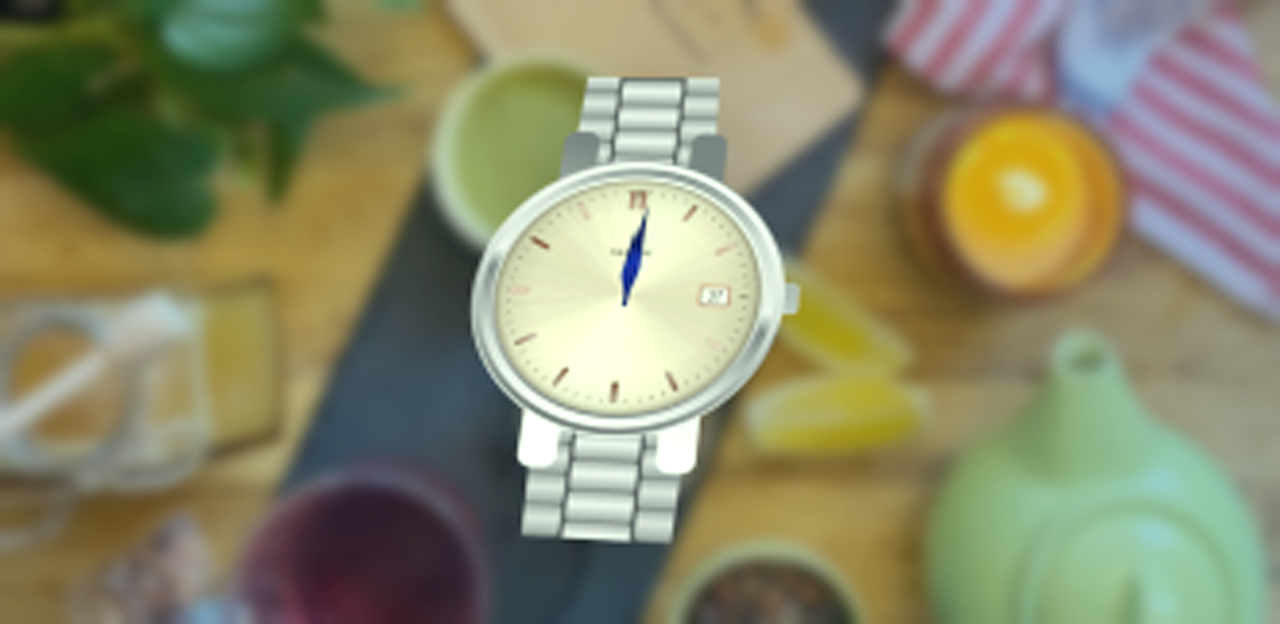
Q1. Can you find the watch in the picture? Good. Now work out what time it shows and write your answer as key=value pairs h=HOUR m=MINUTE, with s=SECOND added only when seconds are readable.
h=12 m=1
